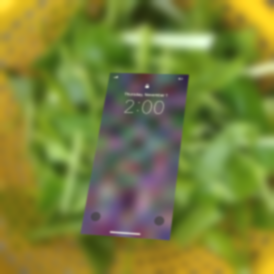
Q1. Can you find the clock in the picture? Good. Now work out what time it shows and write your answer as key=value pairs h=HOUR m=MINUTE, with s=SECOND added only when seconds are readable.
h=2 m=0
